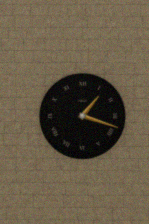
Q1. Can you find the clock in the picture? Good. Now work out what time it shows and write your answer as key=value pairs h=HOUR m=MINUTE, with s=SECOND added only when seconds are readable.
h=1 m=18
